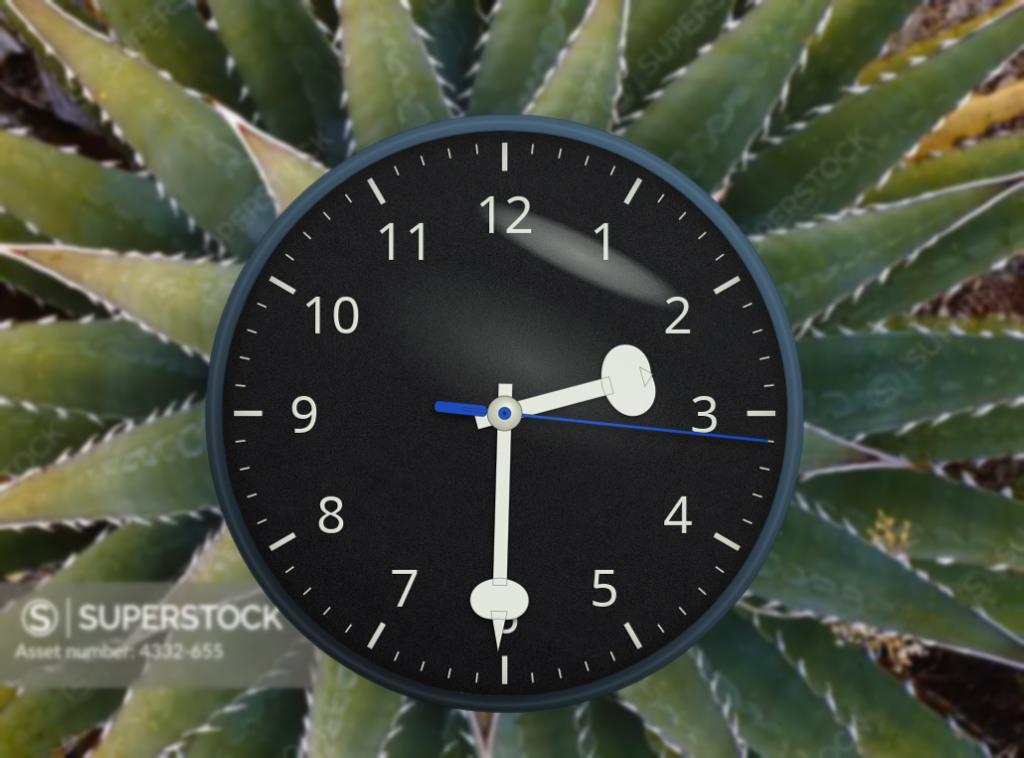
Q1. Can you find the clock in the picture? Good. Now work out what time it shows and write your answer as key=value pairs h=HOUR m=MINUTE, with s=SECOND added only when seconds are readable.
h=2 m=30 s=16
